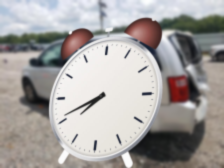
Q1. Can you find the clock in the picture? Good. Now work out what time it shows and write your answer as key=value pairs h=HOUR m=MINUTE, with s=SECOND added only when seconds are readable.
h=7 m=41
